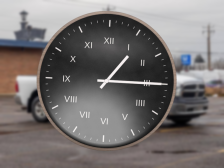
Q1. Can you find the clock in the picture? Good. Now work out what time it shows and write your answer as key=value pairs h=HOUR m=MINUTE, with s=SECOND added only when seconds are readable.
h=1 m=15
